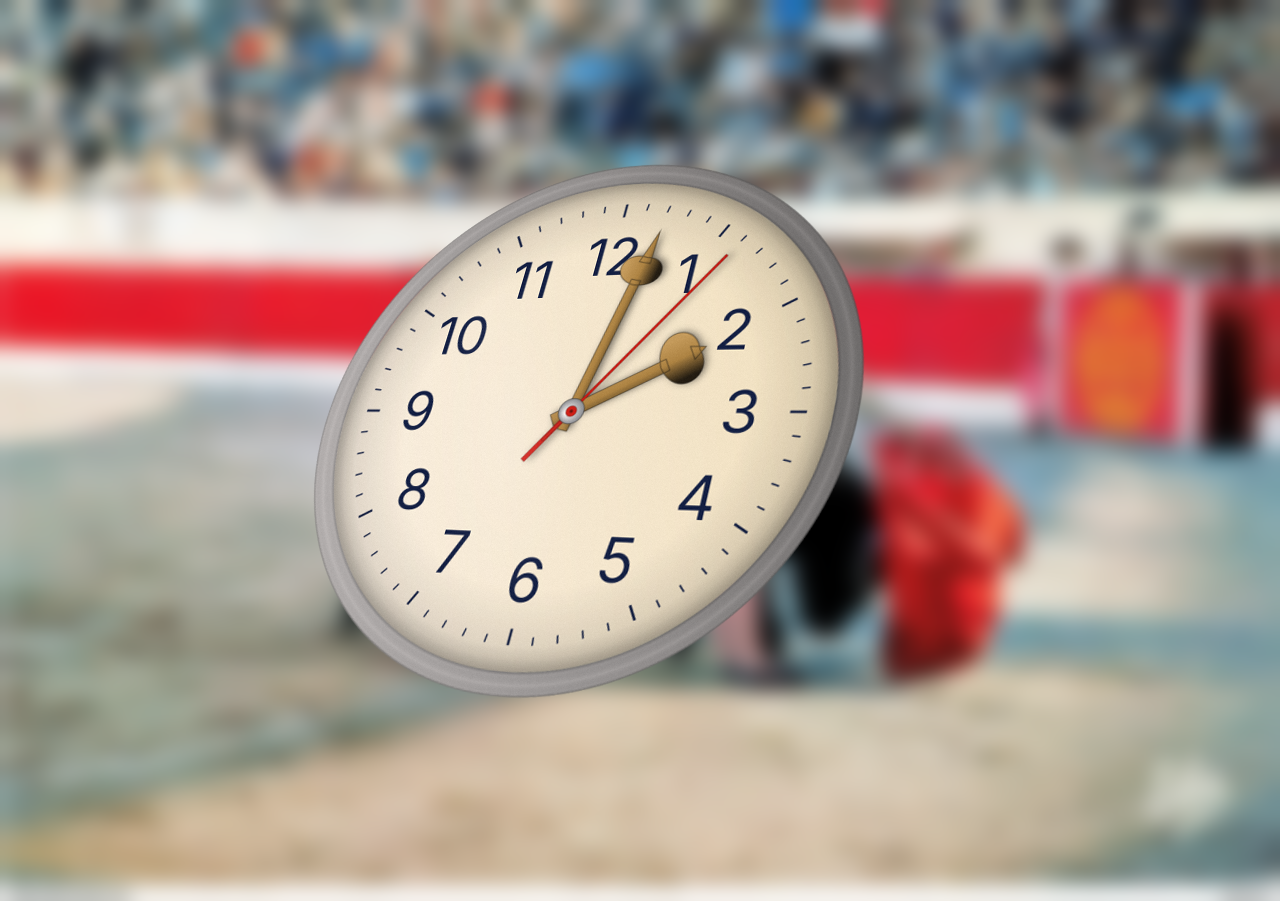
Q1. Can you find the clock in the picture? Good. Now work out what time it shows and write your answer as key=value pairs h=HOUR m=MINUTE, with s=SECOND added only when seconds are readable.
h=2 m=2 s=6
